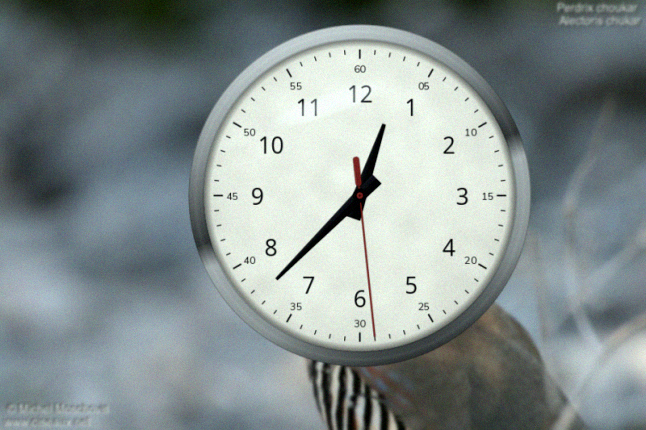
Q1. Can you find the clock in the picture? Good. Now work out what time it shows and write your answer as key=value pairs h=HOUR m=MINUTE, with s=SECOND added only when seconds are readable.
h=12 m=37 s=29
